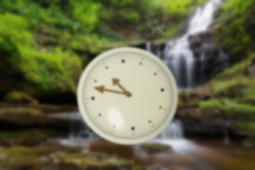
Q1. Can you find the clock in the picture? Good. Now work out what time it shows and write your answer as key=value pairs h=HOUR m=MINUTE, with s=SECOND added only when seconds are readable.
h=10 m=48
